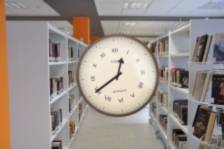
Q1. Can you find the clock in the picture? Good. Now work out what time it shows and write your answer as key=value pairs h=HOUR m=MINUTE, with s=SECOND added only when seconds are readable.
h=12 m=40
